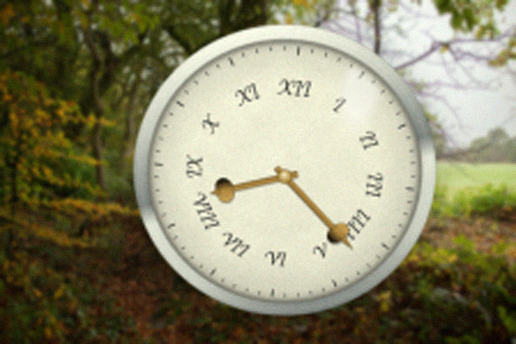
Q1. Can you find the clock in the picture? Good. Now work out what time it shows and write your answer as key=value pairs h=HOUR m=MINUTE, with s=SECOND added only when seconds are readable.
h=8 m=22
